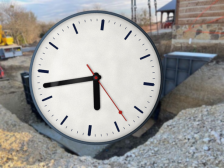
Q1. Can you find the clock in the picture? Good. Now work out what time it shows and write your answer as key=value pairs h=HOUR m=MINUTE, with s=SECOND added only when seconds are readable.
h=5 m=42 s=23
